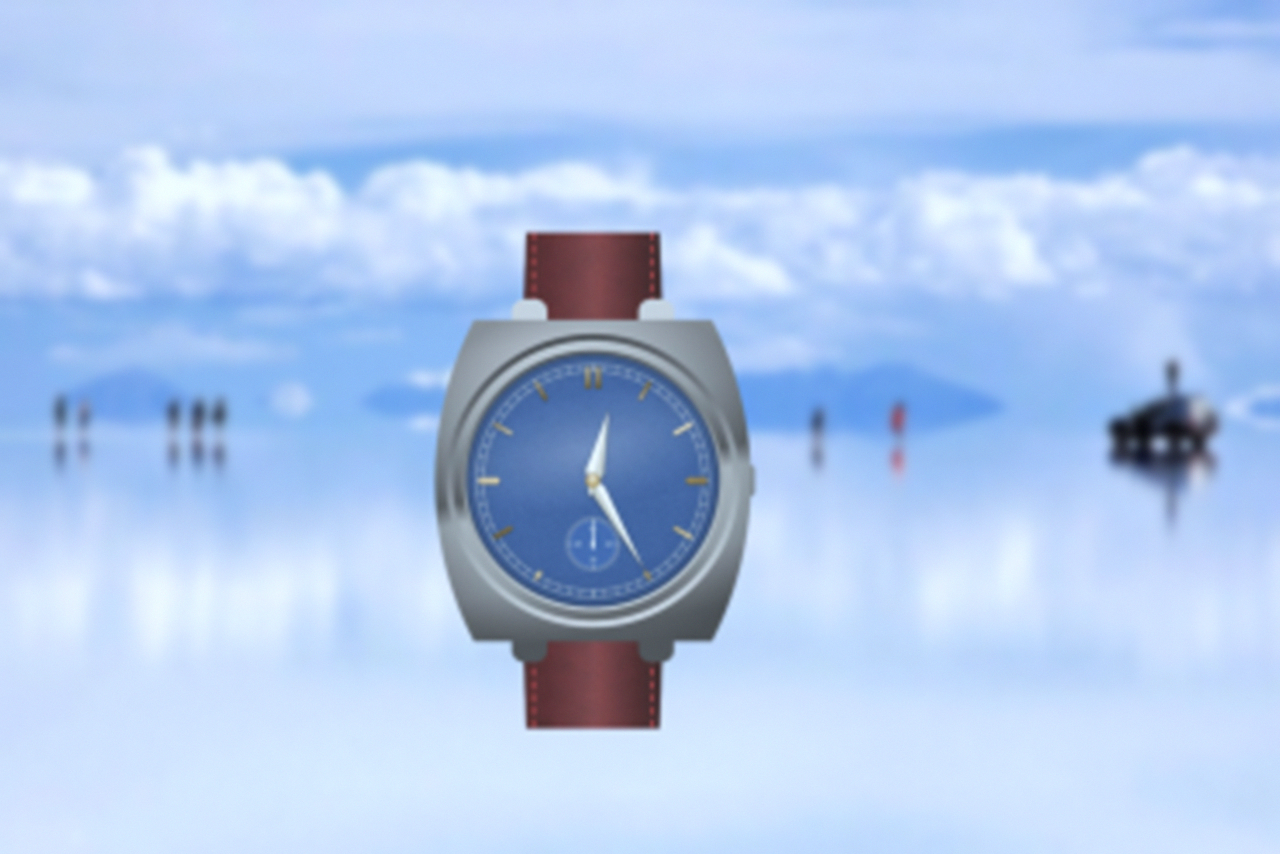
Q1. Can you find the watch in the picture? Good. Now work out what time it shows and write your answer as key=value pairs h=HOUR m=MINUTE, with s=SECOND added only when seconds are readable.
h=12 m=25
